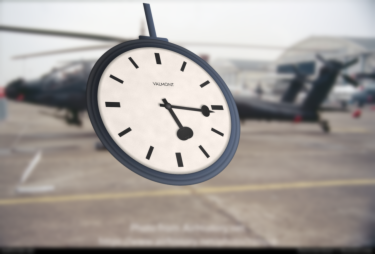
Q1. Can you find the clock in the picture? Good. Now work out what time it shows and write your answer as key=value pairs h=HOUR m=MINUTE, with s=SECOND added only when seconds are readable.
h=5 m=16
